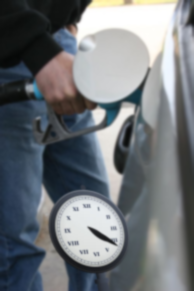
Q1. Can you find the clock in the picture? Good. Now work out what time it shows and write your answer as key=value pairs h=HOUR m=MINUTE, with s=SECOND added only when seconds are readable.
h=4 m=21
